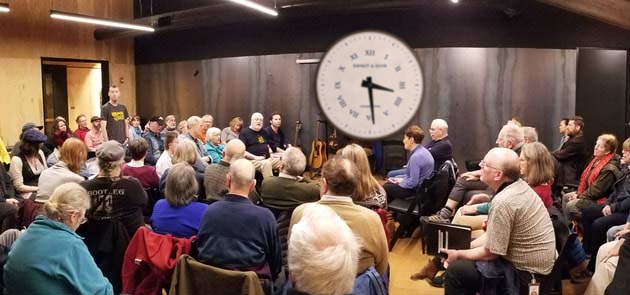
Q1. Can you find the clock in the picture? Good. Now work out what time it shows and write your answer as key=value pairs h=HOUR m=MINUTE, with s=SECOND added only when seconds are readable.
h=3 m=29
